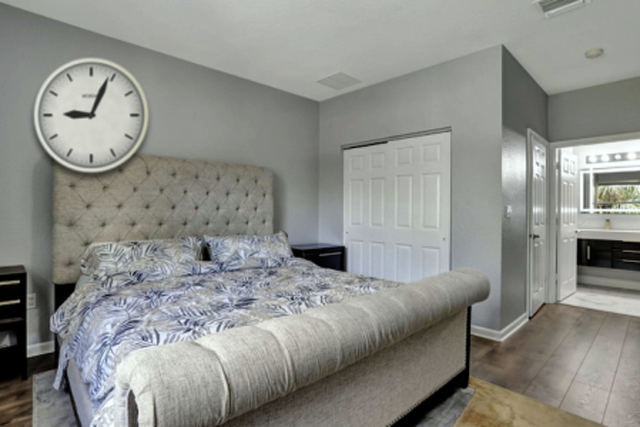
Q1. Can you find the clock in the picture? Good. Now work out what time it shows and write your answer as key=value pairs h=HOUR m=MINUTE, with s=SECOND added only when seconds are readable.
h=9 m=4
